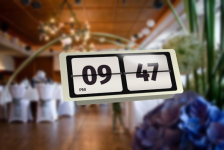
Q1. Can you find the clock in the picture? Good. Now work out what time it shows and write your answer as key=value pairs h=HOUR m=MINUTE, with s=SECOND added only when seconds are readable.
h=9 m=47
